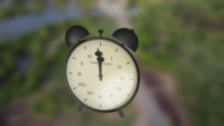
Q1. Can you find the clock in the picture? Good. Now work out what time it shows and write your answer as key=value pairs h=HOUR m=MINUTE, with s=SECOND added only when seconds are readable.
h=11 m=59
